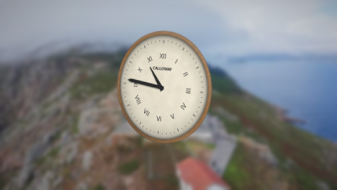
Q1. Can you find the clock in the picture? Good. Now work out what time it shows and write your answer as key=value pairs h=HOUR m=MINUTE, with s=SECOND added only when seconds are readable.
h=10 m=46
